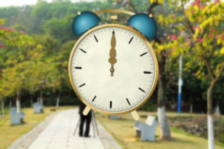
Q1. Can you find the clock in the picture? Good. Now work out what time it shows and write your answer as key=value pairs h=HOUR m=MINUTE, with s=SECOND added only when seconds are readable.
h=12 m=0
